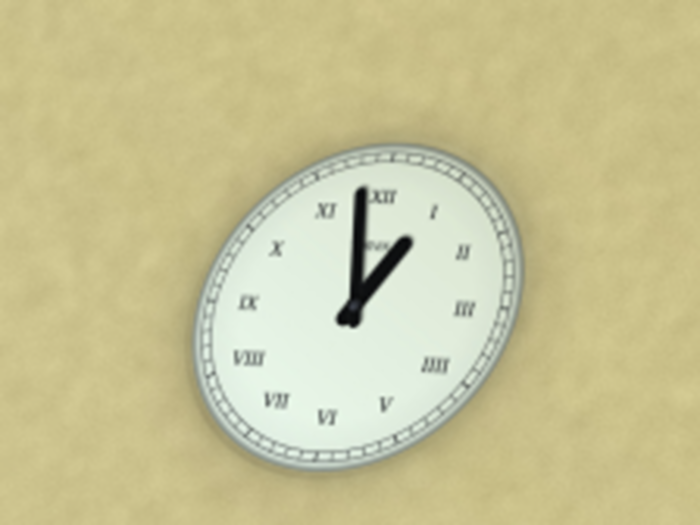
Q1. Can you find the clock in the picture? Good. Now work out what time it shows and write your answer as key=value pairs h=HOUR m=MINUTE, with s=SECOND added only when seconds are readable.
h=12 m=58
